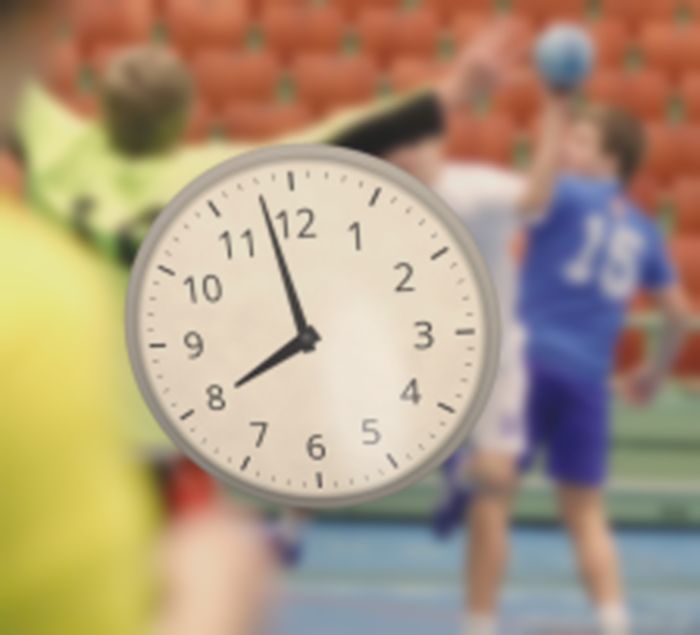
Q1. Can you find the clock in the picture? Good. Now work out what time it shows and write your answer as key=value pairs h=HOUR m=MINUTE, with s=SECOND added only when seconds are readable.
h=7 m=58
